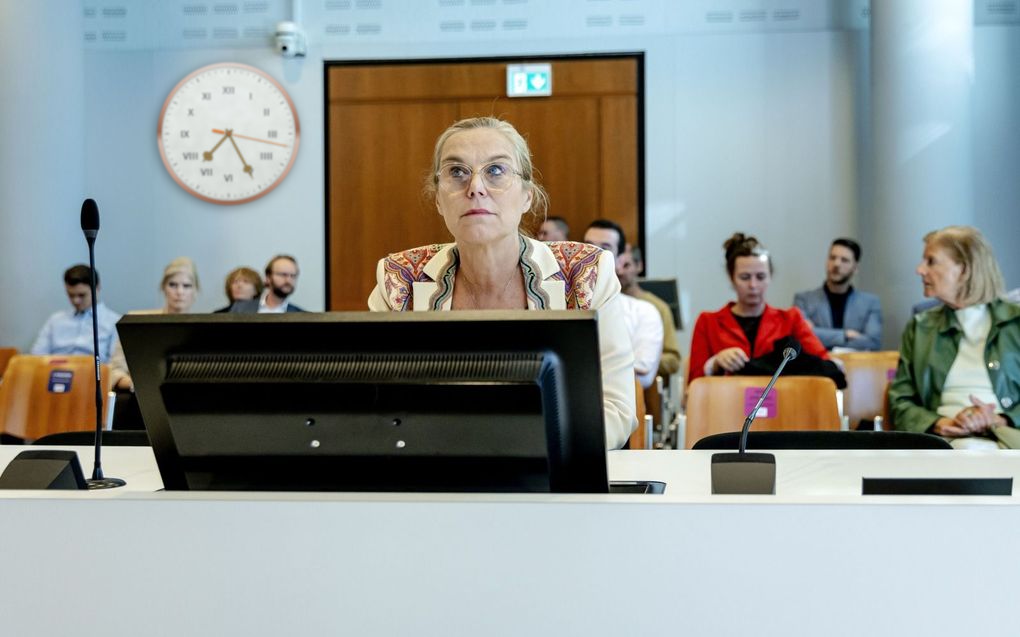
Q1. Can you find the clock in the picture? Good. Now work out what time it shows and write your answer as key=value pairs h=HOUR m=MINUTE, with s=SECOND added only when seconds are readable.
h=7 m=25 s=17
